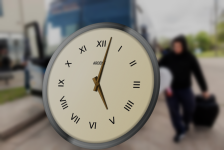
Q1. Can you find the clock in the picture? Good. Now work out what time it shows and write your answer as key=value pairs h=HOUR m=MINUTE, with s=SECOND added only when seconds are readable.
h=5 m=2
